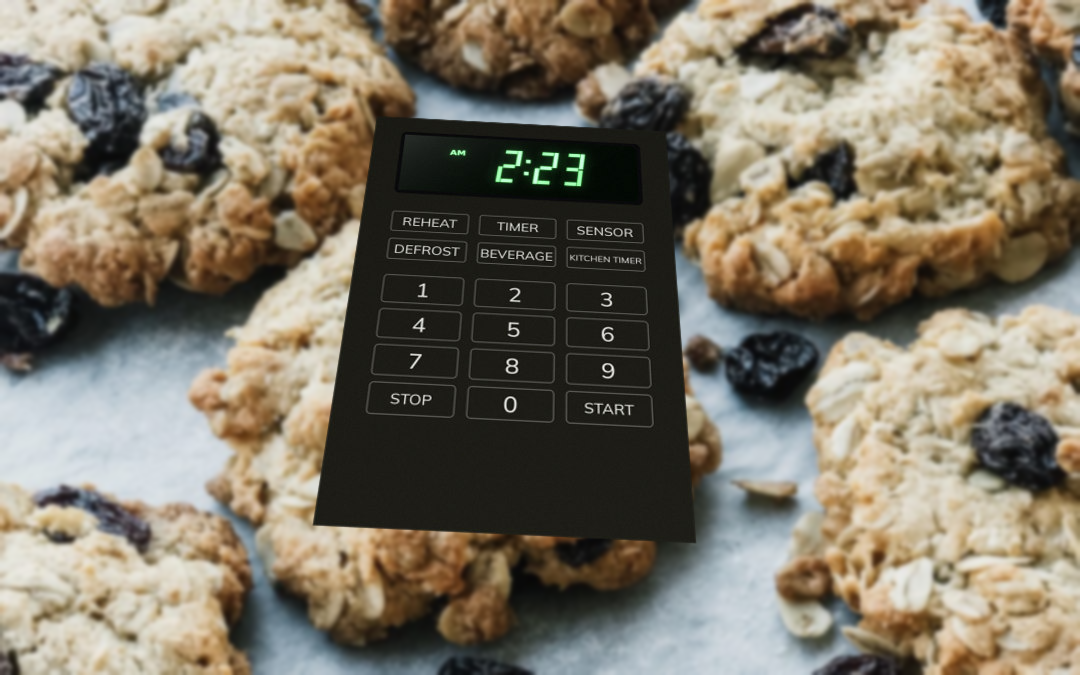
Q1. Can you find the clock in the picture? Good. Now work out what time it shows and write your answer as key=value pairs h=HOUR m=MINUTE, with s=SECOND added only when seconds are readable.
h=2 m=23
